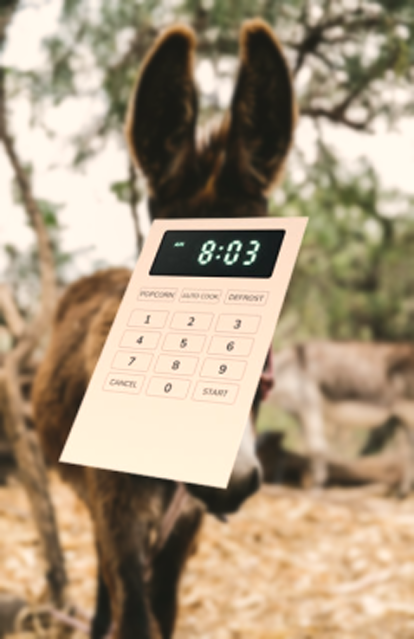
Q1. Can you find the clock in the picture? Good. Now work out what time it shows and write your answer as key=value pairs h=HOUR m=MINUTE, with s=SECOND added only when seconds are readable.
h=8 m=3
